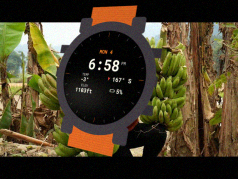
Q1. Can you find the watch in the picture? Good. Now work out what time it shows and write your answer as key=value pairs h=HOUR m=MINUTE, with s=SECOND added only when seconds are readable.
h=6 m=58
